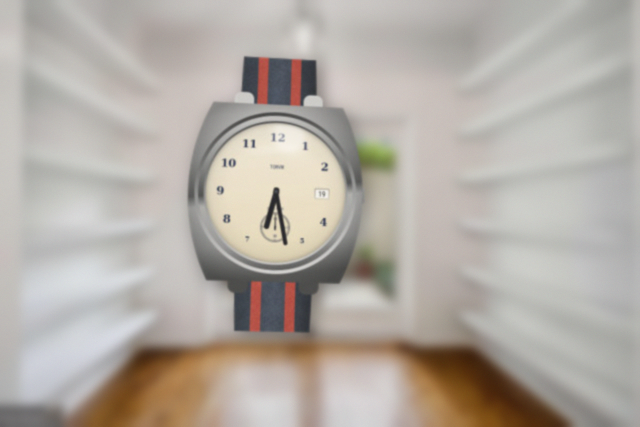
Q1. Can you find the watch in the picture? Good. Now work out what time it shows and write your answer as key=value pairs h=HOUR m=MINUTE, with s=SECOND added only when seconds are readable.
h=6 m=28
